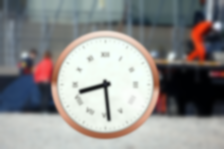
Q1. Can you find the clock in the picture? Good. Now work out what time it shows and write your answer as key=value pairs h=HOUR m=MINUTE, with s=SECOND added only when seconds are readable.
h=8 m=29
